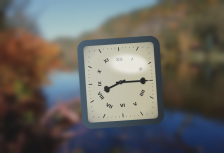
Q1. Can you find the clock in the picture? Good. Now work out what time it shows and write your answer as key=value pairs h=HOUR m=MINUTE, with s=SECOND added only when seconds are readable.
h=8 m=15
